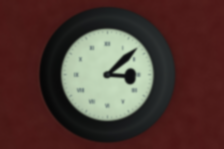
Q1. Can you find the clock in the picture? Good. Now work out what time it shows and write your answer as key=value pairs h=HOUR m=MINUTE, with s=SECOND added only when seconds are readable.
h=3 m=8
